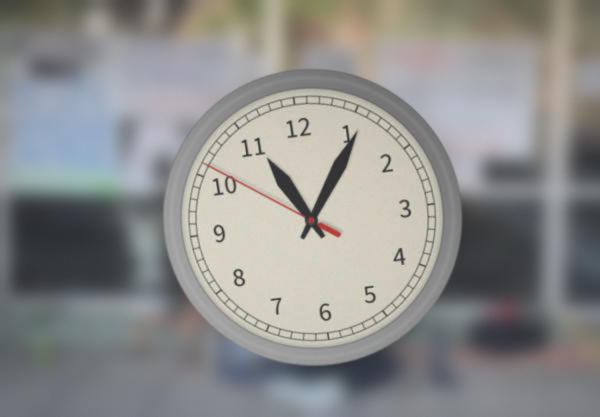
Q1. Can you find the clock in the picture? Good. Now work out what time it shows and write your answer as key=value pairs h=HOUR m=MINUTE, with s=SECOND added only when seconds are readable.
h=11 m=5 s=51
